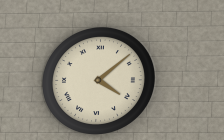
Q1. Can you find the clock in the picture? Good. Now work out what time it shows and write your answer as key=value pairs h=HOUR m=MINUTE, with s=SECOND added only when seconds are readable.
h=4 m=8
